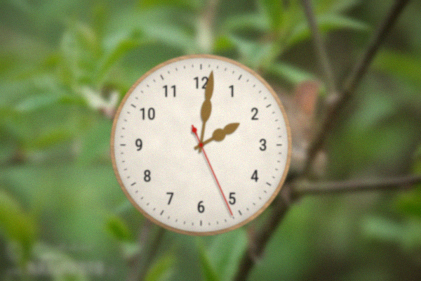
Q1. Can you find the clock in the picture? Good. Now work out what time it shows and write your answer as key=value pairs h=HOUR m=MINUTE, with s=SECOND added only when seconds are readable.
h=2 m=1 s=26
